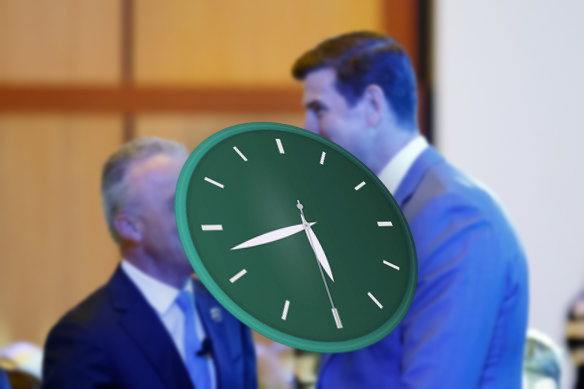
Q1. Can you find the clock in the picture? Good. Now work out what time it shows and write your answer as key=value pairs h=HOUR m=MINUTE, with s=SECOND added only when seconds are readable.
h=5 m=42 s=30
